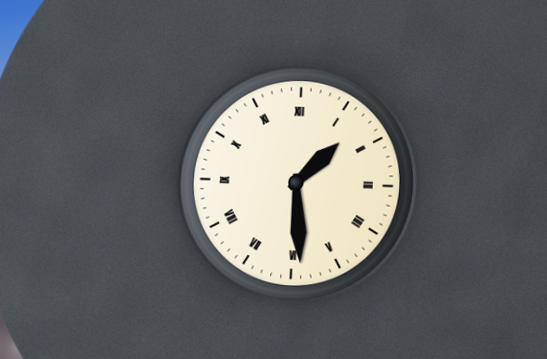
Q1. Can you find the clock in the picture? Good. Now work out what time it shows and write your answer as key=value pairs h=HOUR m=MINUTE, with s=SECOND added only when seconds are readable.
h=1 m=29
